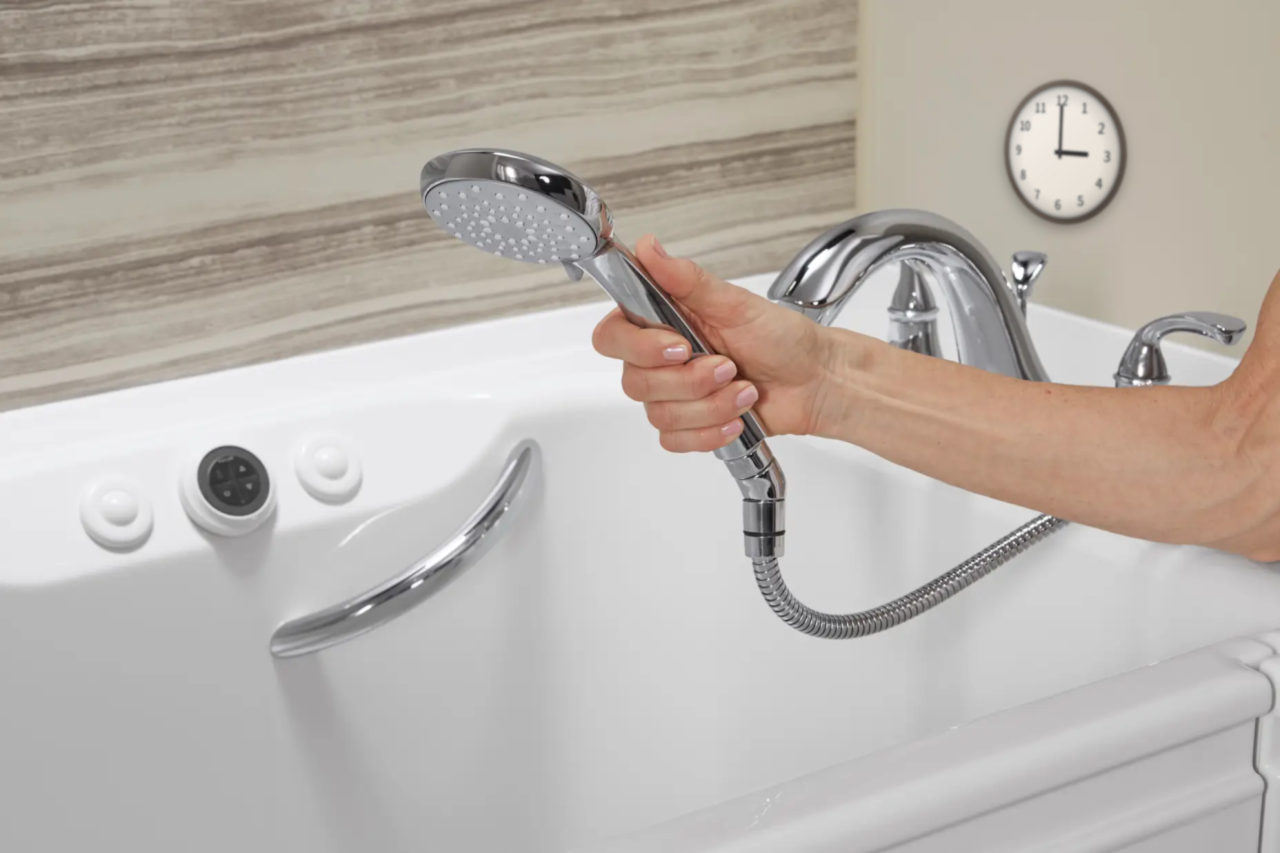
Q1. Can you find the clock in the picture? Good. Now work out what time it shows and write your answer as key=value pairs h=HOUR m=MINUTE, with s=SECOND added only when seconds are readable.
h=3 m=0
